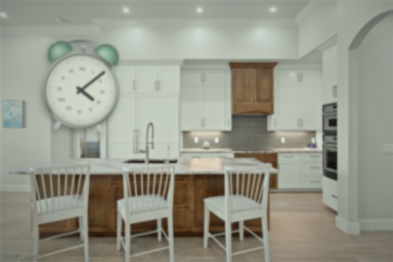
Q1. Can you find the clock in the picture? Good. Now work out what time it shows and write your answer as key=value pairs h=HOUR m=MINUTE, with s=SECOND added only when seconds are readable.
h=4 m=8
